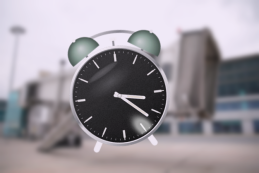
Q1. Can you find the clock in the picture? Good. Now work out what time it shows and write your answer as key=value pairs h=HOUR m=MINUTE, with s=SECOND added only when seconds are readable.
h=3 m=22
